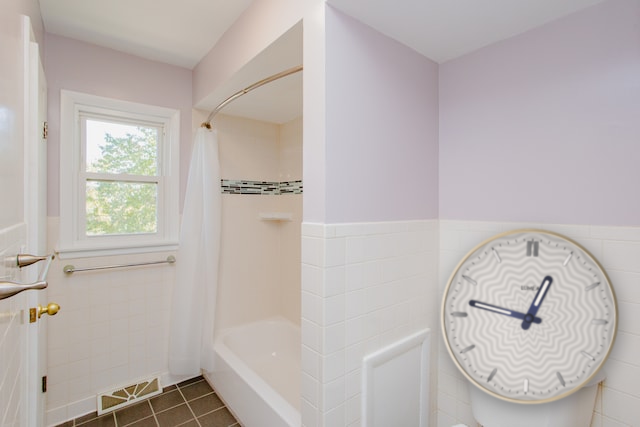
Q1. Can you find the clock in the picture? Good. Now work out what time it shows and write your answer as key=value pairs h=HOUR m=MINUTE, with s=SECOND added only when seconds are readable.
h=12 m=47
